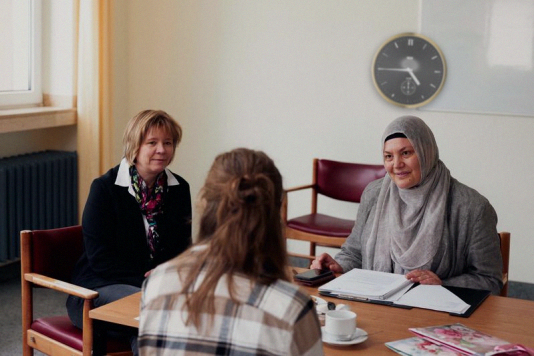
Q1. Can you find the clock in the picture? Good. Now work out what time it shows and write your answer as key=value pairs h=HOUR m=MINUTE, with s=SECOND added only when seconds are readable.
h=4 m=45
